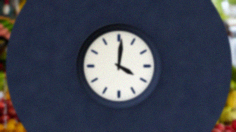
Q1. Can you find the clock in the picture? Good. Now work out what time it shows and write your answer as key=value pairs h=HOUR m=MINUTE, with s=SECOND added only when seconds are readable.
h=4 m=1
